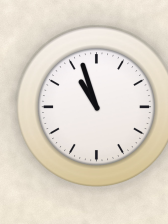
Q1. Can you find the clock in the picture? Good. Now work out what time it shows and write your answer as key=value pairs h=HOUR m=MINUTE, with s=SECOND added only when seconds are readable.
h=10 m=57
